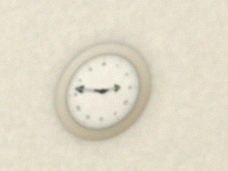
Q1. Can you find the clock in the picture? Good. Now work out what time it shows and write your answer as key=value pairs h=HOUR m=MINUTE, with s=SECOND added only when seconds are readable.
h=2 m=47
